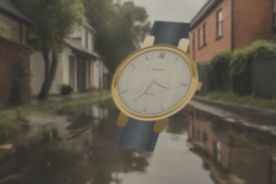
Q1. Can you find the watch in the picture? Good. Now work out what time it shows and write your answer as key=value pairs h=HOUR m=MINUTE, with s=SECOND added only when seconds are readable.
h=3 m=35
